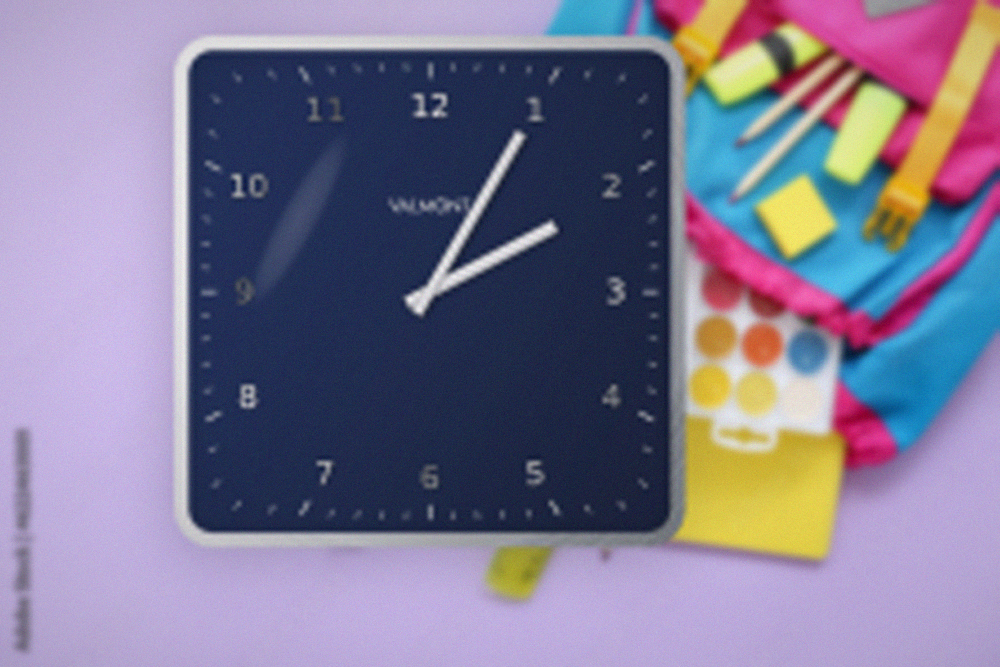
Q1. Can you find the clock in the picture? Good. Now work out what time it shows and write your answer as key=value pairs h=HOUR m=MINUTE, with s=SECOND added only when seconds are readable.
h=2 m=5
